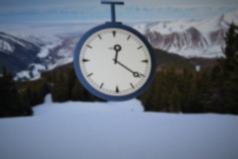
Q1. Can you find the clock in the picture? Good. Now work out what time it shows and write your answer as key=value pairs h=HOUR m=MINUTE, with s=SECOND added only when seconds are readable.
h=12 m=21
